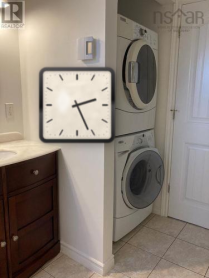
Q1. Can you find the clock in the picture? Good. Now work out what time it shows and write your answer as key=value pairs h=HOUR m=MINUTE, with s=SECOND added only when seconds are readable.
h=2 m=26
